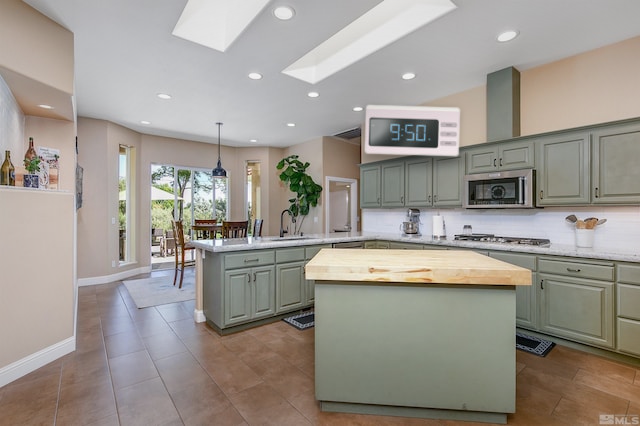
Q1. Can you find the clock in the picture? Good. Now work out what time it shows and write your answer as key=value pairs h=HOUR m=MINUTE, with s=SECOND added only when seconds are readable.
h=9 m=50
